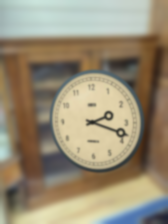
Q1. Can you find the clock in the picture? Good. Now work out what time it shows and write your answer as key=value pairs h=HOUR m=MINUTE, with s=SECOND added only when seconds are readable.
h=2 m=18
